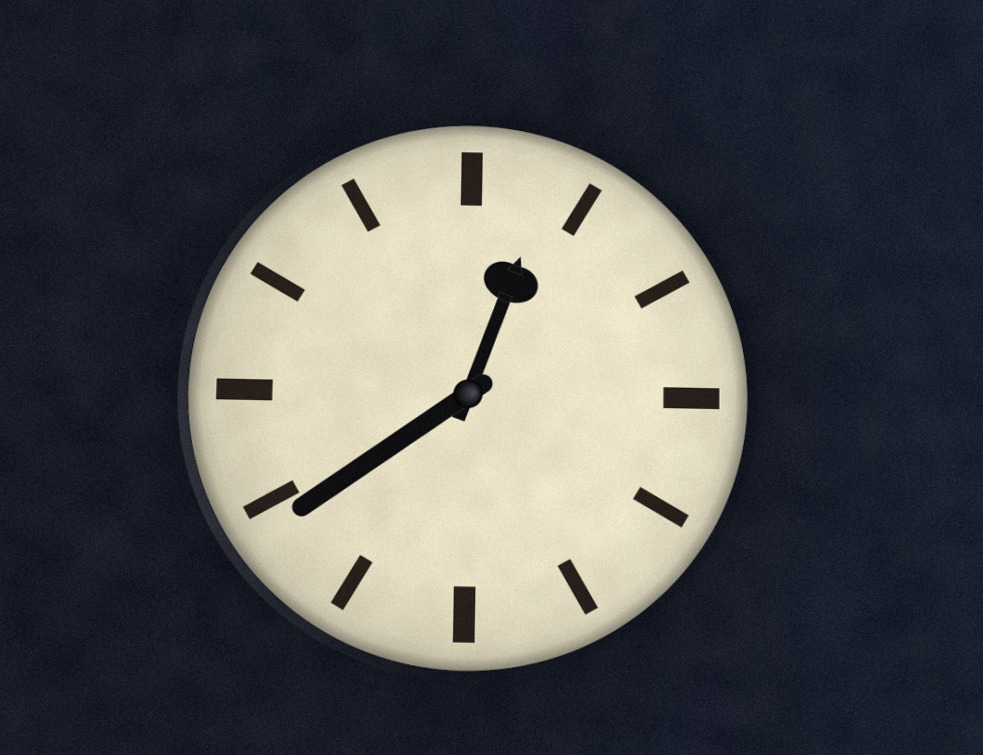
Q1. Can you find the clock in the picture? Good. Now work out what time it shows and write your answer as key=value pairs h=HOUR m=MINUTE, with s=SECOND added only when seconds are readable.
h=12 m=39
